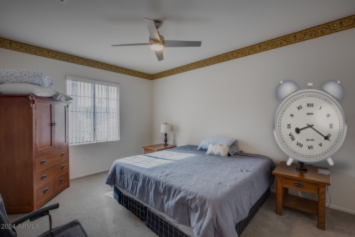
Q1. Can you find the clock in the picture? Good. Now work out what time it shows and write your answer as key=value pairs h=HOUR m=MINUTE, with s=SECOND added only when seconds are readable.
h=8 m=21
